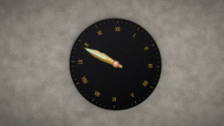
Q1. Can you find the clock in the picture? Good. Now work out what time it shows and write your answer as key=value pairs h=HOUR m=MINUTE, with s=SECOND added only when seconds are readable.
h=9 m=49
